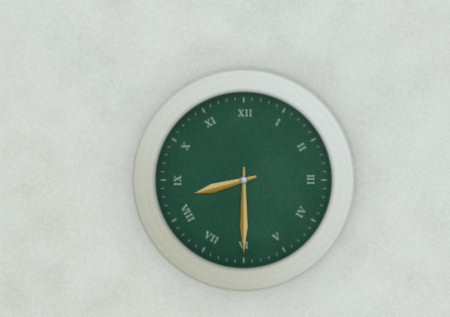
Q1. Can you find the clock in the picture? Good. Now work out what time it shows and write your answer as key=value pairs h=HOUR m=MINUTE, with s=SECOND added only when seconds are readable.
h=8 m=30
